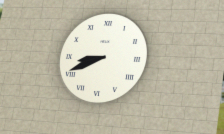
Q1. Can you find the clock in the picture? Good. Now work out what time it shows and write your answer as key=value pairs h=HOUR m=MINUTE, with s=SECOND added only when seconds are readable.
h=8 m=41
